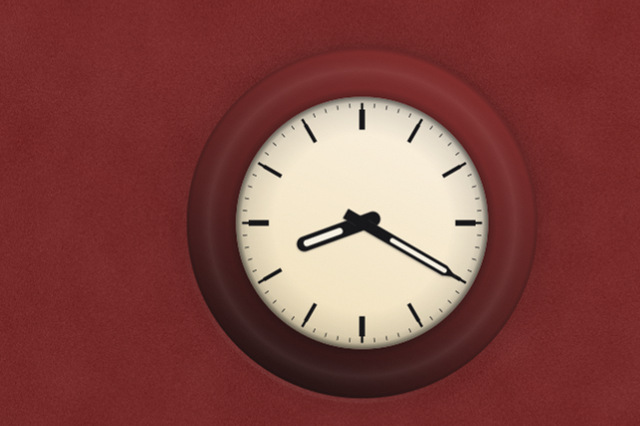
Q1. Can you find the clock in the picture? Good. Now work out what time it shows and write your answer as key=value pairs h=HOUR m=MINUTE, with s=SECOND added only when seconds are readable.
h=8 m=20
